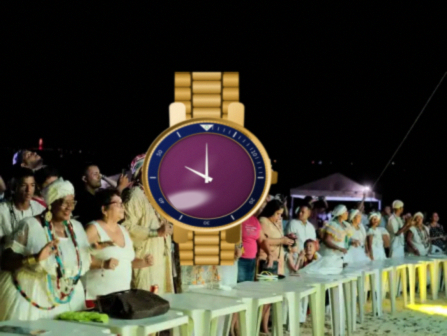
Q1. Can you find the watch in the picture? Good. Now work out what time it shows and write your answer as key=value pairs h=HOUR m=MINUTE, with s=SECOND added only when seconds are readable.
h=10 m=0
